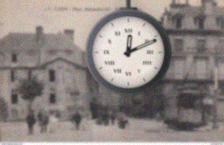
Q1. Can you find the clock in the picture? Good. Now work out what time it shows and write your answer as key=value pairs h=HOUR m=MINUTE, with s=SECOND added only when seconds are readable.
h=12 m=11
